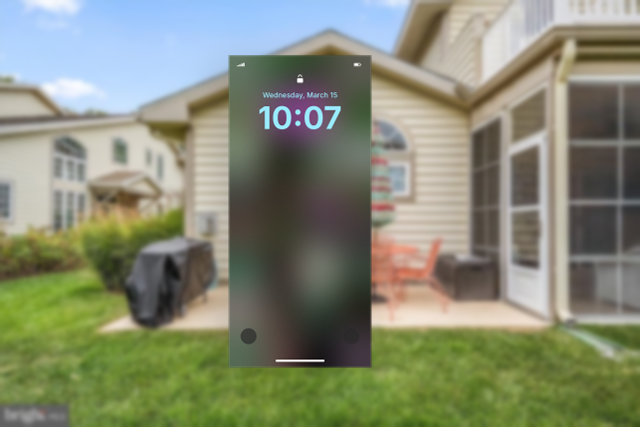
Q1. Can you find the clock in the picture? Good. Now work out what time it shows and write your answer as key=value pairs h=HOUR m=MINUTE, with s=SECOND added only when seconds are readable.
h=10 m=7
